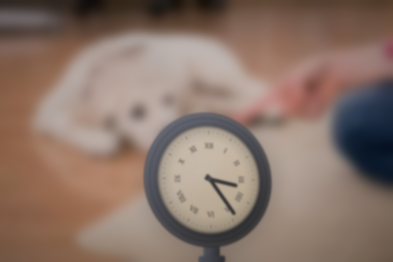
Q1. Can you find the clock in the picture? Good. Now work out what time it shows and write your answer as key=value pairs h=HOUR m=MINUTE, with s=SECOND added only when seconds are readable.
h=3 m=24
